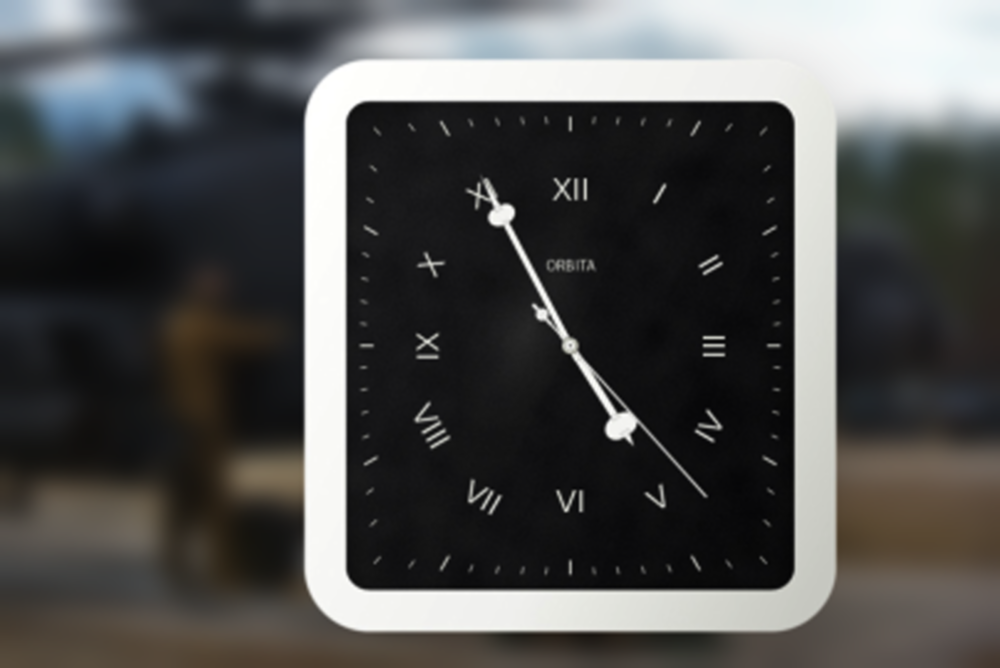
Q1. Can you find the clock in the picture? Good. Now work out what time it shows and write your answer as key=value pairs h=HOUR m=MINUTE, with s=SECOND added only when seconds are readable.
h=4 m=55 s=23
